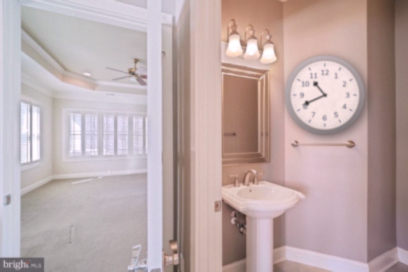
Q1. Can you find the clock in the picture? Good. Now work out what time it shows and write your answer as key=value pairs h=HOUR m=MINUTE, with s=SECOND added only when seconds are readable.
h=10 m=41
